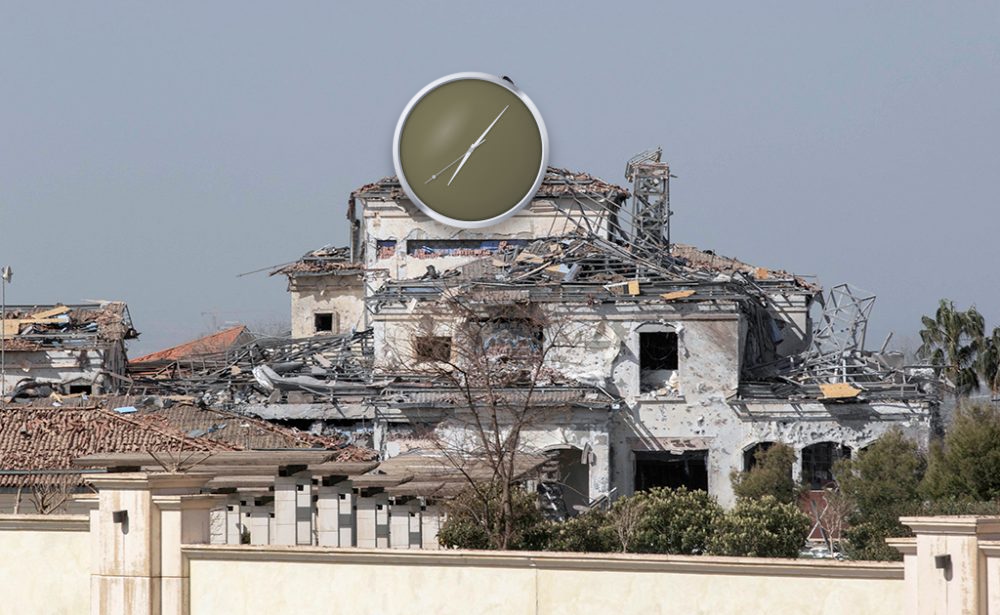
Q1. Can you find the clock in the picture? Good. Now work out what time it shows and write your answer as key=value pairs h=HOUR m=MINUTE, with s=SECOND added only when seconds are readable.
h=7 m=6 s=39
